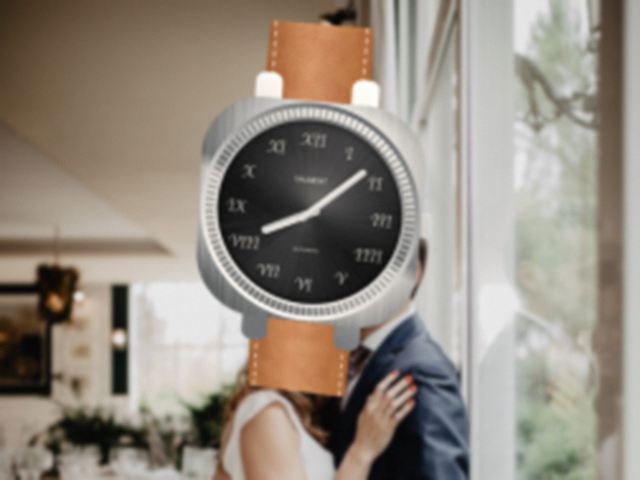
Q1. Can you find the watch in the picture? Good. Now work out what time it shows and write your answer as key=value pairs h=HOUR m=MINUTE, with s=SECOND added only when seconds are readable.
h=8 m=8
